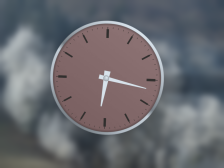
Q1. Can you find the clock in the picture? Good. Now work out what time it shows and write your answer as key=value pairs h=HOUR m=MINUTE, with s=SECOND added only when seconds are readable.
h=6 m=17
